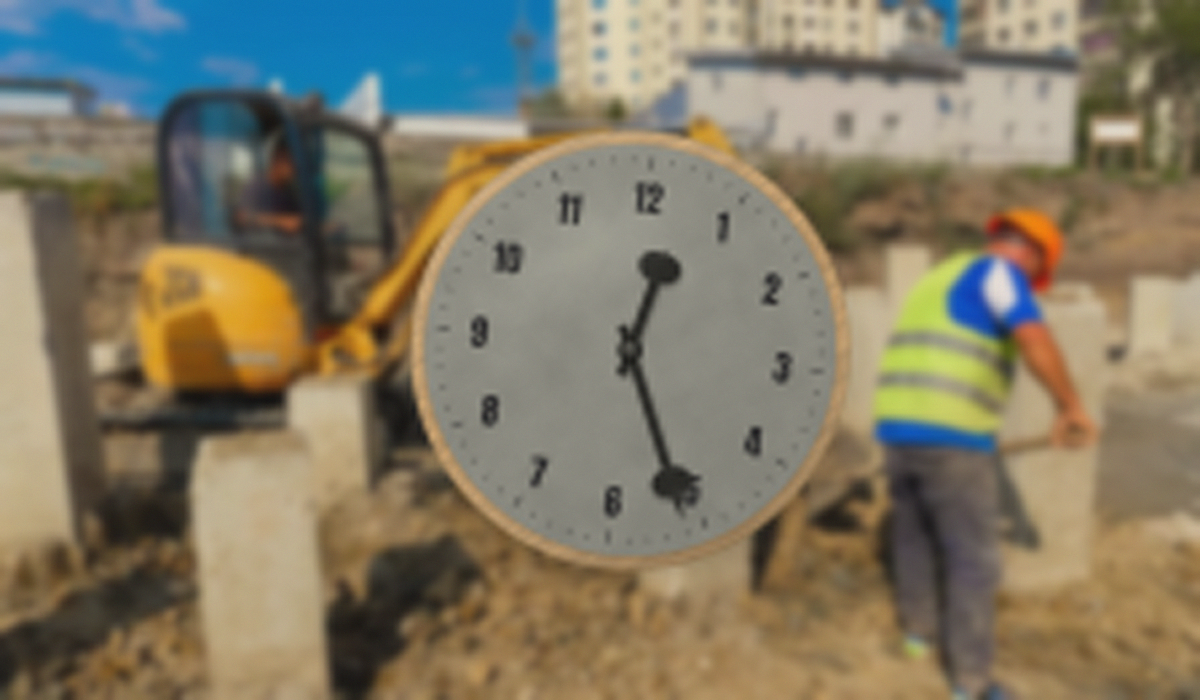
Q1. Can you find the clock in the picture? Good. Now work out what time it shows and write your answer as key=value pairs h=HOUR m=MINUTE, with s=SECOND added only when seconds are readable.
h=12 m=26
